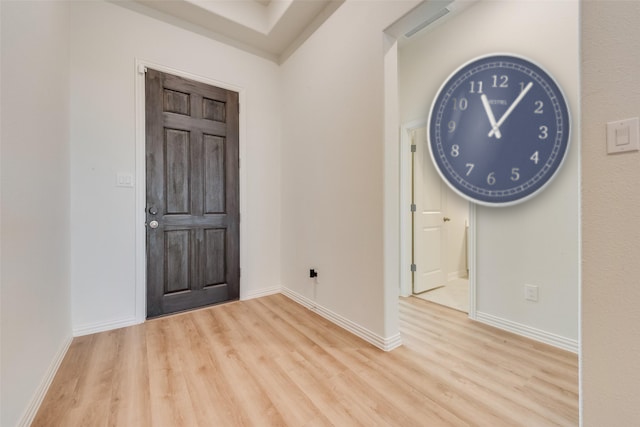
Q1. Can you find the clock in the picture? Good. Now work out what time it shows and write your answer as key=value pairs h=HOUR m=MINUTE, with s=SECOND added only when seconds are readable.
h=11 m=6
